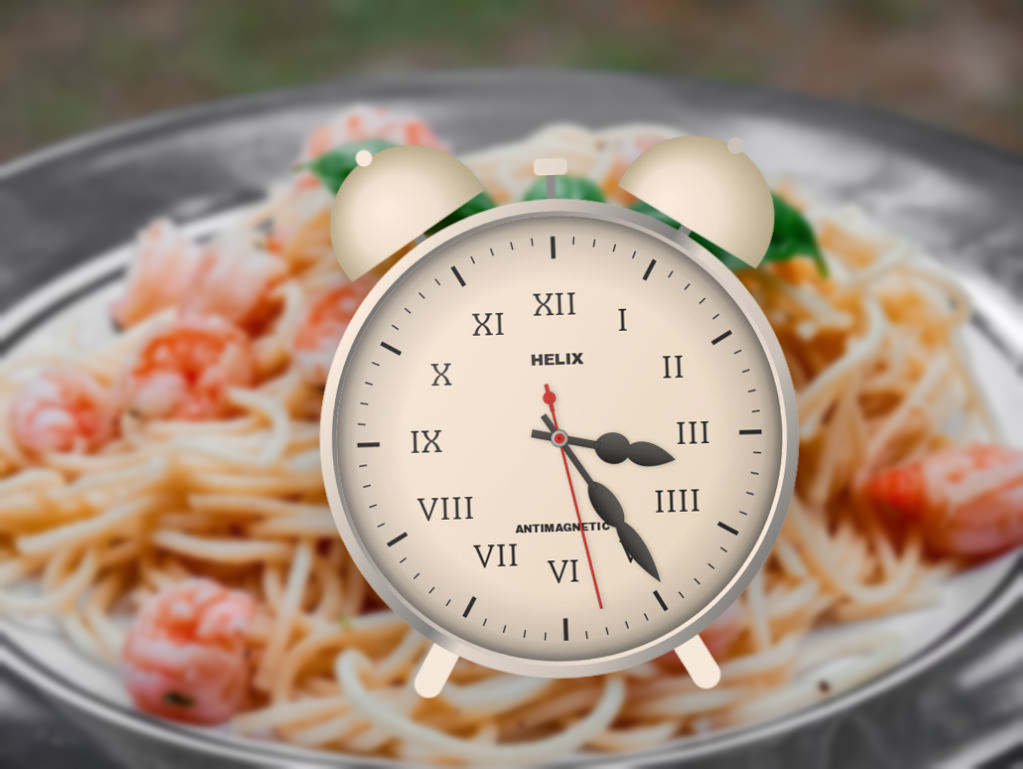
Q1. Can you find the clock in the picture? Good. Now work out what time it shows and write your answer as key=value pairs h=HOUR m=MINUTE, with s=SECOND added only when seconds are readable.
h=3 m=24 s=28
